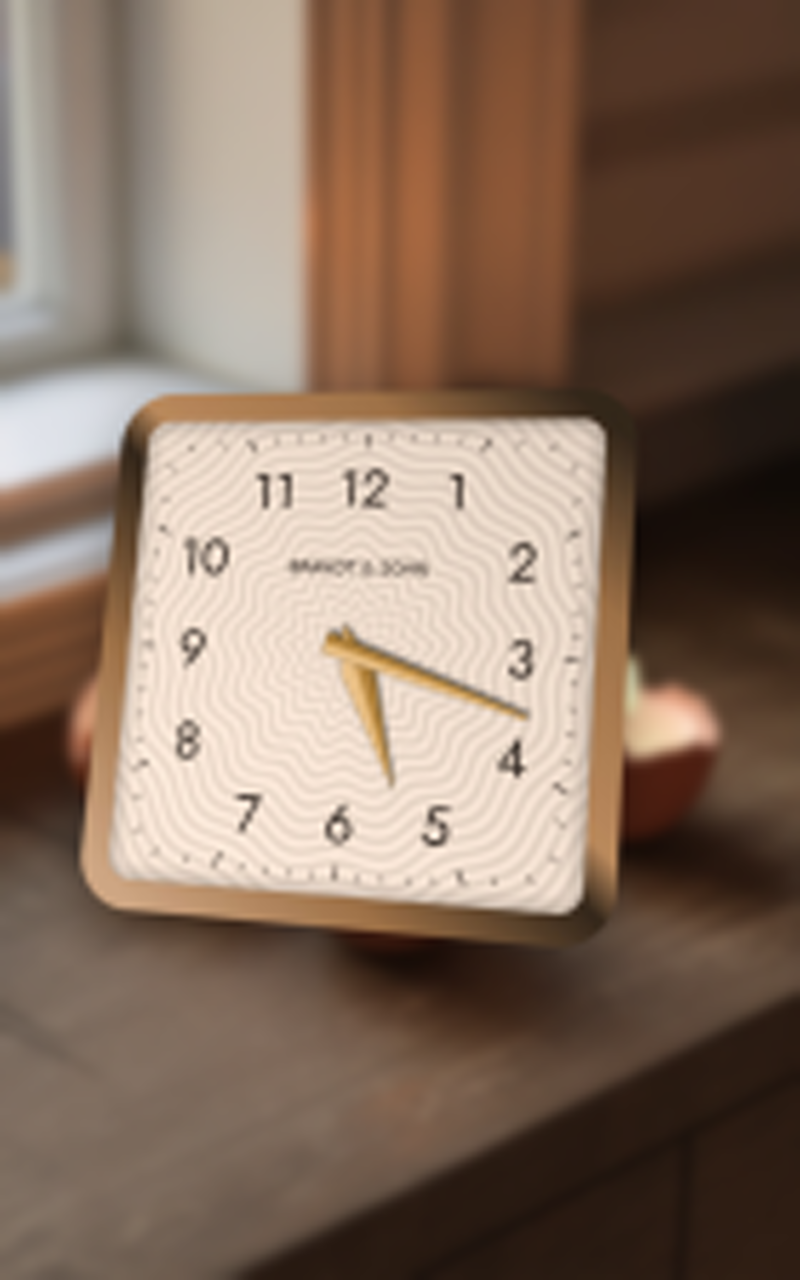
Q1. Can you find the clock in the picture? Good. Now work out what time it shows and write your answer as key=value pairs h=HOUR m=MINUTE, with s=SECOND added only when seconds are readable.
h=5 m=18
